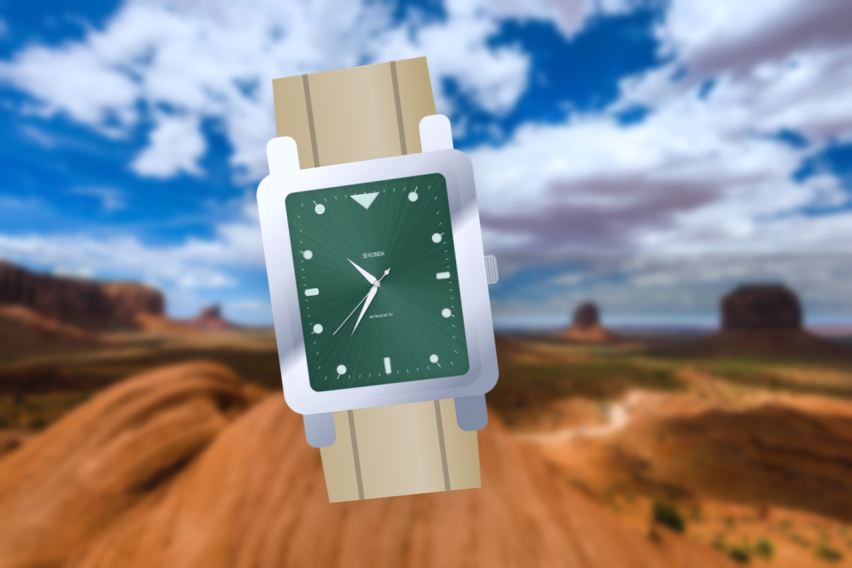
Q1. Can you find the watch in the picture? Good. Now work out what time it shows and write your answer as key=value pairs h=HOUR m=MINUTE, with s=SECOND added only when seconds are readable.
h=10 m=35 s=38
